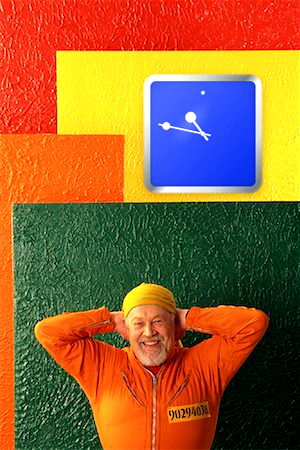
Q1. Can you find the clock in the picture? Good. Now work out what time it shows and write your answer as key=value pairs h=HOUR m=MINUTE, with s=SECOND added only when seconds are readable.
h=10 m=47
